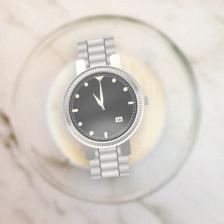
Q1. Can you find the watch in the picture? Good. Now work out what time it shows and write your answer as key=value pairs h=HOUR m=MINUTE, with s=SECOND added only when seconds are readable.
h=11 m=0
